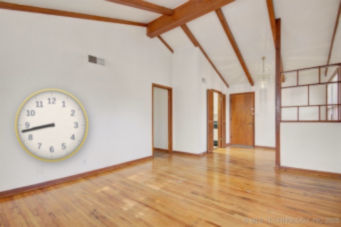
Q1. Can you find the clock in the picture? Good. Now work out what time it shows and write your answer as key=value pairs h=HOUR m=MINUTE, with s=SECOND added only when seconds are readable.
h=8 m=43
